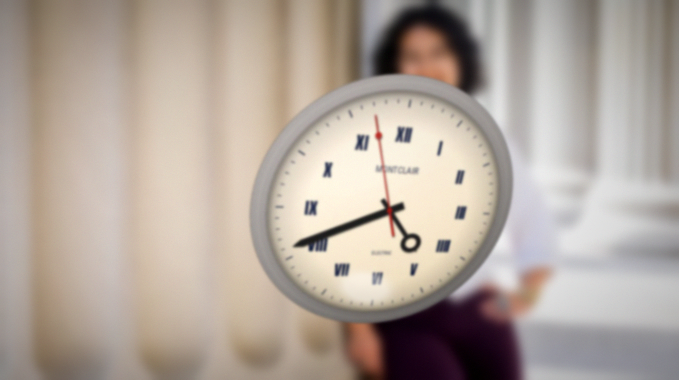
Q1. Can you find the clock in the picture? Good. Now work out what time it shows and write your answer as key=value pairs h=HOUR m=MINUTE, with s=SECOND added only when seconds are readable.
h=4 m=40 s=57
